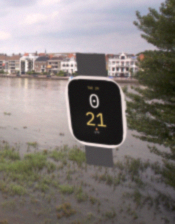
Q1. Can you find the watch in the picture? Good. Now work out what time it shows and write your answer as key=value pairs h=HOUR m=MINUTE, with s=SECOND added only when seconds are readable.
h=0 m=21
